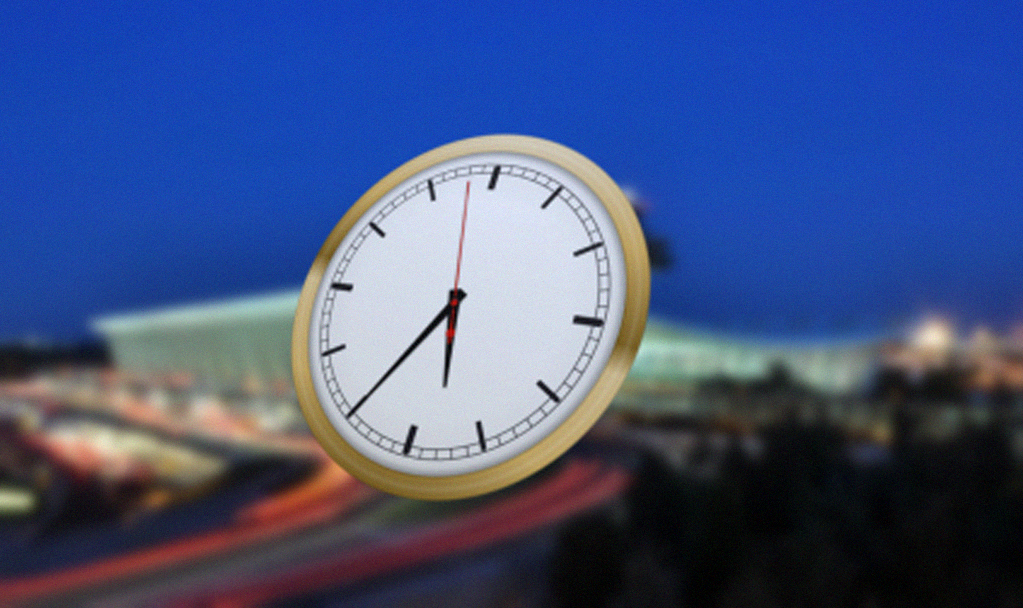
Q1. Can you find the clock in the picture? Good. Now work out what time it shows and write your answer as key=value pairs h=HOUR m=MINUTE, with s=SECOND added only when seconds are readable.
h=5 m=34 s=58
